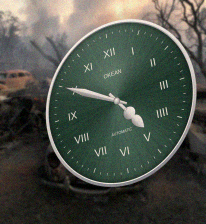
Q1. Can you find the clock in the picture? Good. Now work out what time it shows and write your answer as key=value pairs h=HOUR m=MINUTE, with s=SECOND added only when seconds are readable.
h=4 m=50
